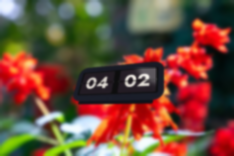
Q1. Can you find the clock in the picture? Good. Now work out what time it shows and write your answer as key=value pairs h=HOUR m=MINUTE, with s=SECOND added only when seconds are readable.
h=4 m=2
